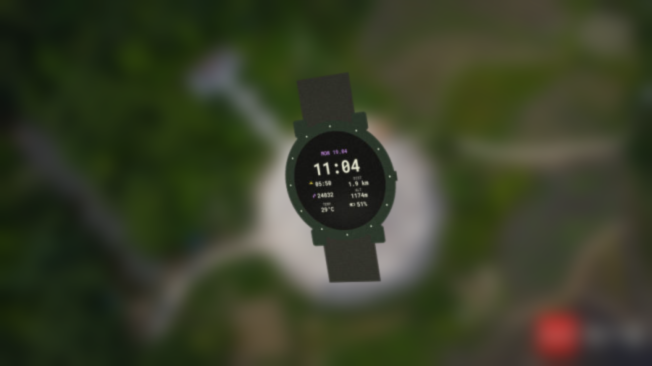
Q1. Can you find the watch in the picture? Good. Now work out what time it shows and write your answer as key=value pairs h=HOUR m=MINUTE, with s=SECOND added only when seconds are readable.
h=11 m=4
